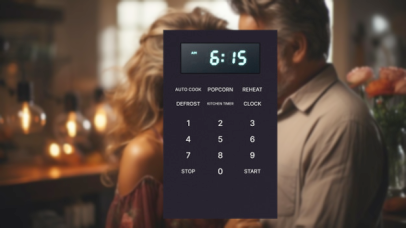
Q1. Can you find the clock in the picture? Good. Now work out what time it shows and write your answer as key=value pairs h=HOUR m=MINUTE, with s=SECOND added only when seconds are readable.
h=6 m=15
